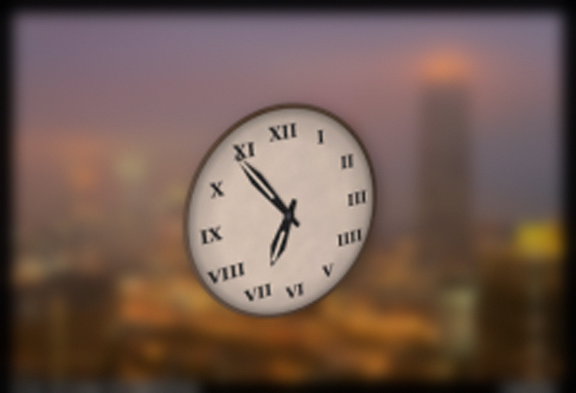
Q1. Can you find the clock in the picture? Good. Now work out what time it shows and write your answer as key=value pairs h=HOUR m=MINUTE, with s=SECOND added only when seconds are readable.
h=6 m=54
